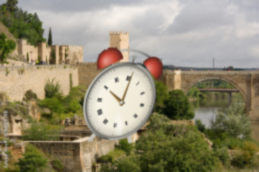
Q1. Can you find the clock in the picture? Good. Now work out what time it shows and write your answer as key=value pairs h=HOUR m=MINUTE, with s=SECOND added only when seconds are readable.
h=10 m=1
